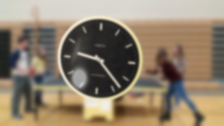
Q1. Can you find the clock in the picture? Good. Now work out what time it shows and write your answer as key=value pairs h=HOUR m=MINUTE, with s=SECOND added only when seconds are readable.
h=9 m=23
